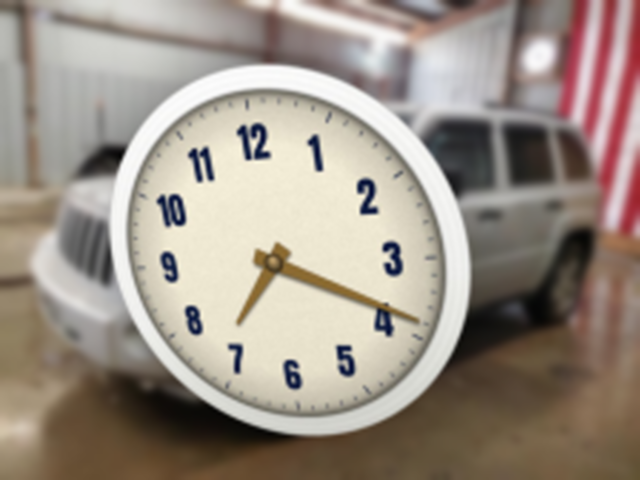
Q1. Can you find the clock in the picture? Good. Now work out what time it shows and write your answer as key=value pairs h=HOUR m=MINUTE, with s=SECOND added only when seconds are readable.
h=7 m=19
